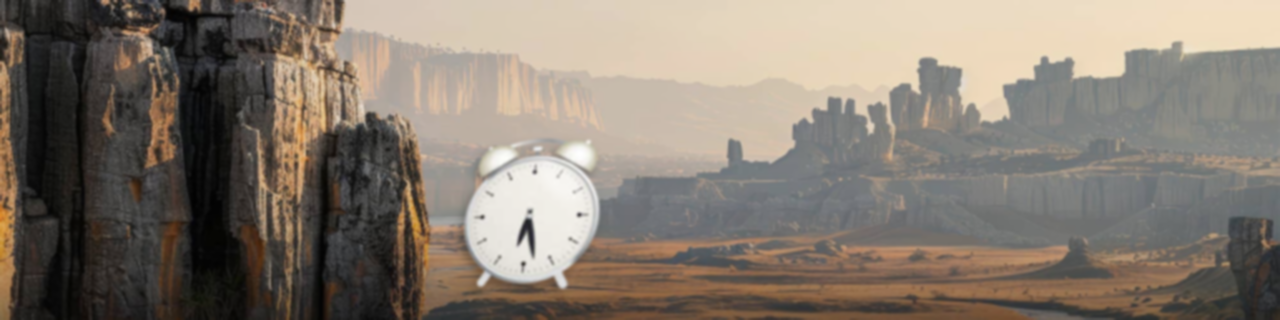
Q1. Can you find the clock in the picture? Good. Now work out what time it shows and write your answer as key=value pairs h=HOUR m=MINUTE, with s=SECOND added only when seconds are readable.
h=6 m=28
